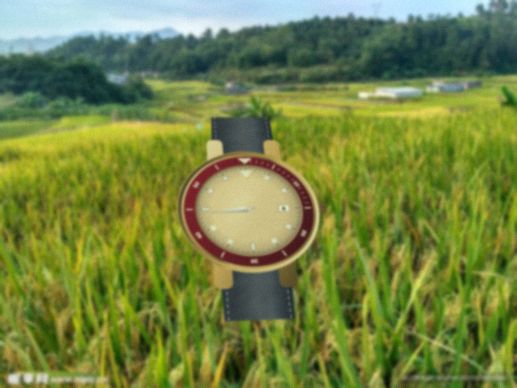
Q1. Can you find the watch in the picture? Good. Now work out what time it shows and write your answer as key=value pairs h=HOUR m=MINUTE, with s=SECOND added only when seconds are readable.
h=8 m=44
